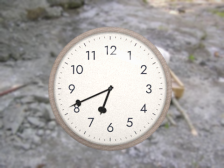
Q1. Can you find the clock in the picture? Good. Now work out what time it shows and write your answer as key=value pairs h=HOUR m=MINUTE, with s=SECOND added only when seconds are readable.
h=6 m=41
